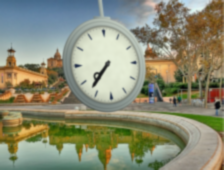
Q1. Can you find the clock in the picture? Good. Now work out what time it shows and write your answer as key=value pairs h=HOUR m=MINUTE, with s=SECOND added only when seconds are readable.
h=7 m=37
